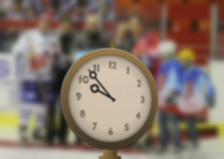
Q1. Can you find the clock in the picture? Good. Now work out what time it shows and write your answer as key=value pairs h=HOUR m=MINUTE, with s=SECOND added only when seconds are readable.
h=9 m=53
